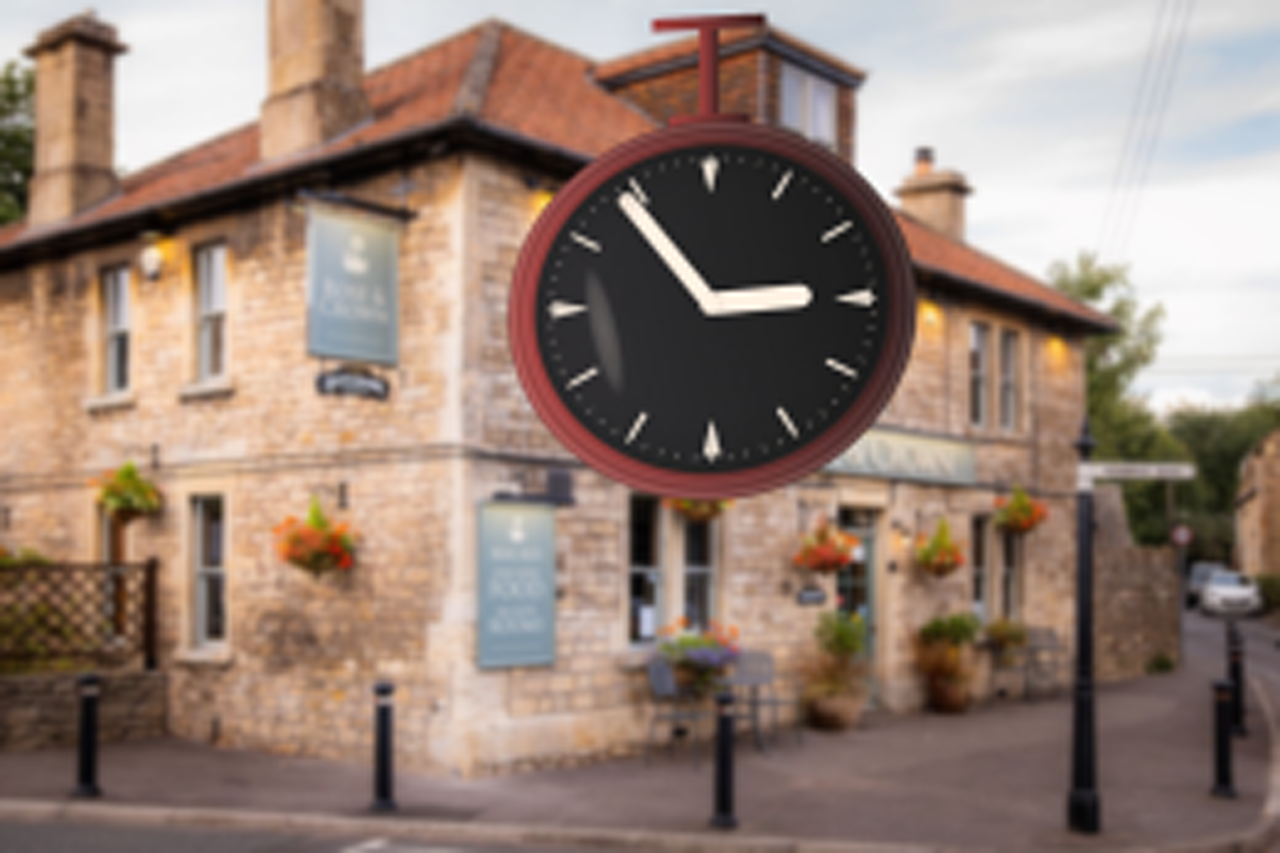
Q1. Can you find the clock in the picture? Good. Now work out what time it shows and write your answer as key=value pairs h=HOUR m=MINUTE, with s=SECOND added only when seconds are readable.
h=2 m=54
